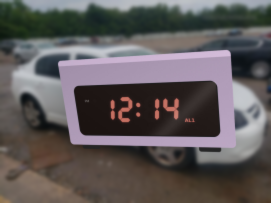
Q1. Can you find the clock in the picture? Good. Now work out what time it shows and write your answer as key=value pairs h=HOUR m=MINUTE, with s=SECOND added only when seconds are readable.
h=12 m=14
